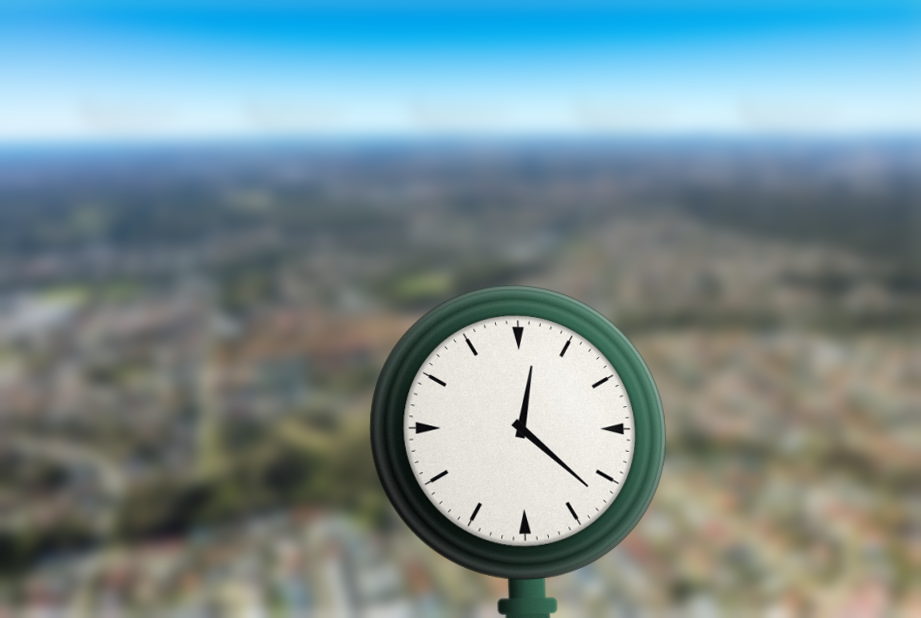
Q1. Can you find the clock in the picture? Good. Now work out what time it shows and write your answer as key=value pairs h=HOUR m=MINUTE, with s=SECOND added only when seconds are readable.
h=12 m=22
